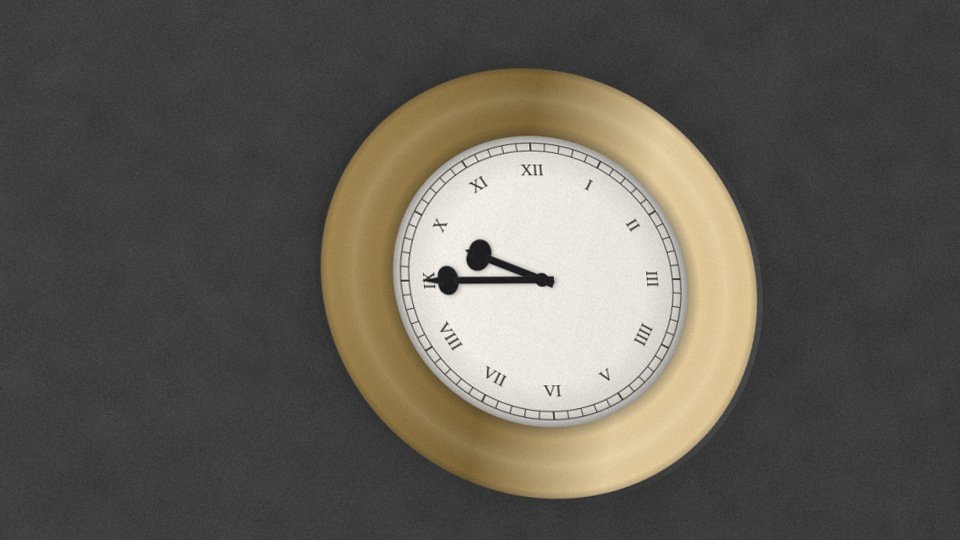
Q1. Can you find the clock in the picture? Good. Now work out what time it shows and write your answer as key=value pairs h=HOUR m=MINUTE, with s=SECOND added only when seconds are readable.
h=9 m=45
